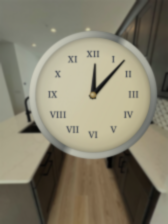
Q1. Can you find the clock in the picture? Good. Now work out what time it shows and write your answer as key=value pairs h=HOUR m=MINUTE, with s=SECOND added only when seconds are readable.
h=12 m=7
